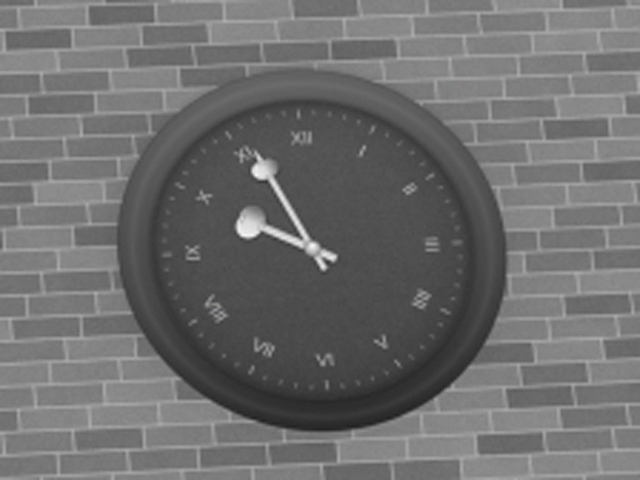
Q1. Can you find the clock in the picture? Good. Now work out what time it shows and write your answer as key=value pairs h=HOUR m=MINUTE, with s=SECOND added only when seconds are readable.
h=9 m=56
